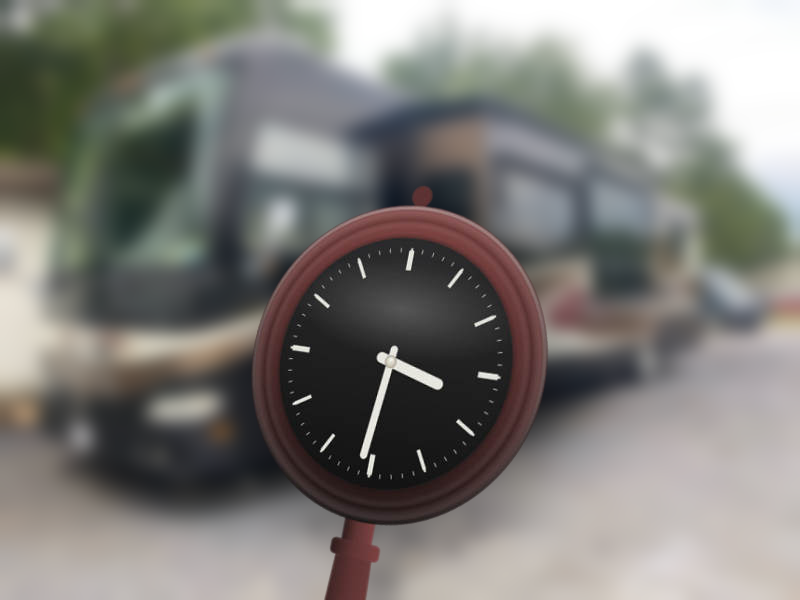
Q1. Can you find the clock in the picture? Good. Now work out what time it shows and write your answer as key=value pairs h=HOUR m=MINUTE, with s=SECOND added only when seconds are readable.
h=3 m=31
